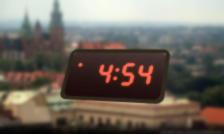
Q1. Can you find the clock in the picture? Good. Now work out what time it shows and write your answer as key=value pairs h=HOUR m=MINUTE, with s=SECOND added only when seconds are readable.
h=4 m=54
